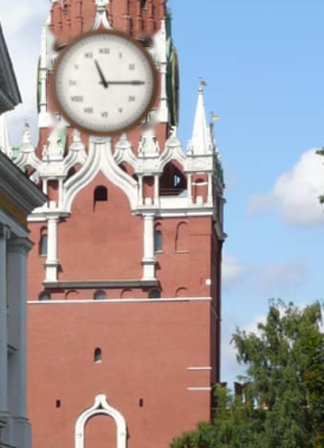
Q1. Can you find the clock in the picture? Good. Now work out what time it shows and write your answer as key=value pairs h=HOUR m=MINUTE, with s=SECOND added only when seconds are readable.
h=11 m=15
